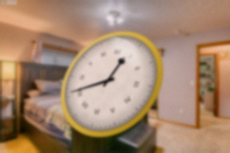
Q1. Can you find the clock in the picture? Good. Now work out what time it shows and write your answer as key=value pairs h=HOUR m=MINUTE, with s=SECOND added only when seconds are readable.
h=12 m=41
